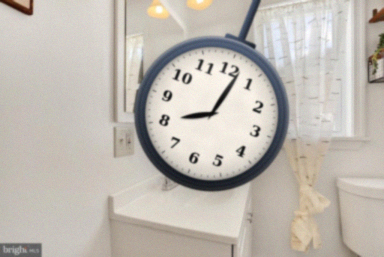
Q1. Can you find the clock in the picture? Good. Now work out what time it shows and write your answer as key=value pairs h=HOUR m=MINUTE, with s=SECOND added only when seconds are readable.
h=8 m=2
